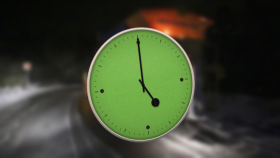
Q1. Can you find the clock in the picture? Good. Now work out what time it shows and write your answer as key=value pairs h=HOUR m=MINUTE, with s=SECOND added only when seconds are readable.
h=5 m=0
